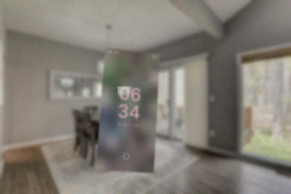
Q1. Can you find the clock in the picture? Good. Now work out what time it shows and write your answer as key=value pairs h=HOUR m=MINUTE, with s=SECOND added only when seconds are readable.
h=6 m=34
